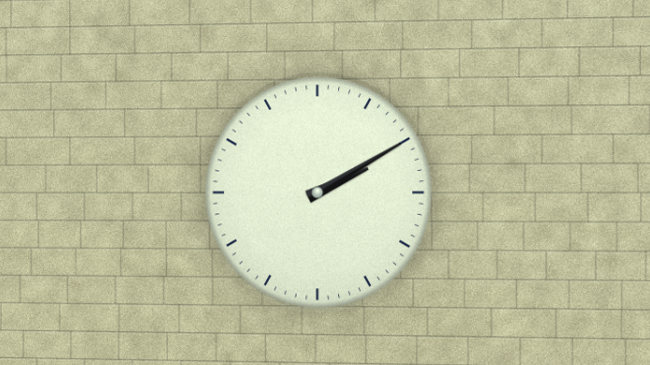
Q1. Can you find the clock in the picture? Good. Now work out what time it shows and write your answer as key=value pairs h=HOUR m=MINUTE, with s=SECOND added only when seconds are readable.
h=2 m=10
